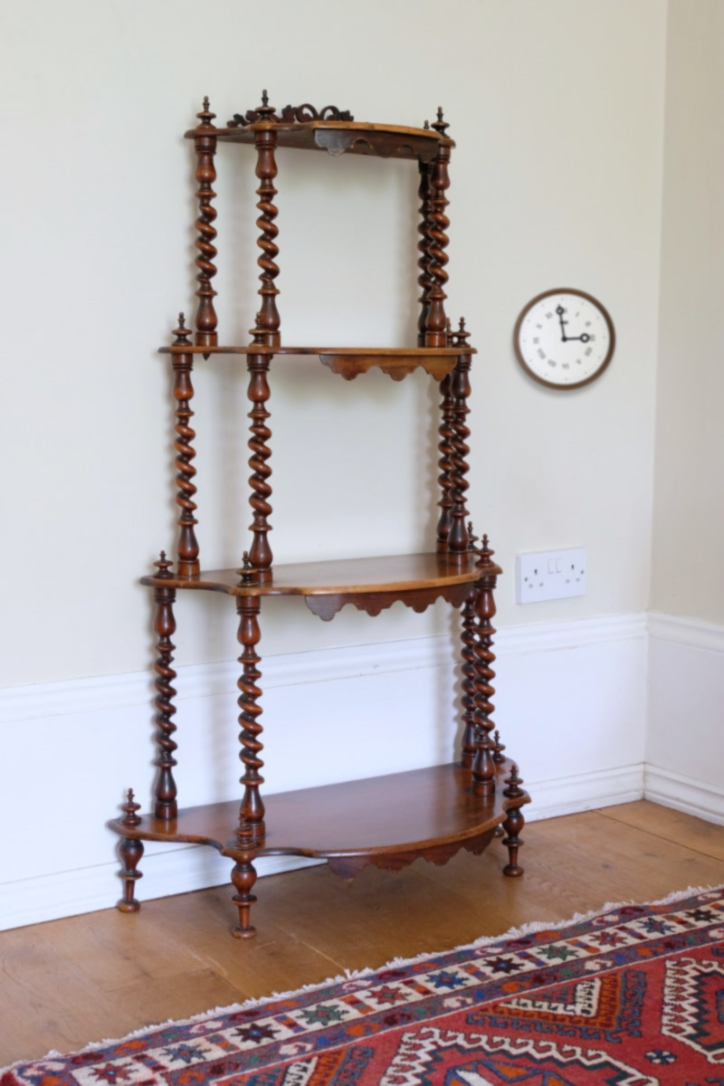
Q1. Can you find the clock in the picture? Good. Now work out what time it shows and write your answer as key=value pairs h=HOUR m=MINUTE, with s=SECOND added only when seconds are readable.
h=2 m=59
